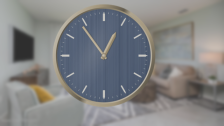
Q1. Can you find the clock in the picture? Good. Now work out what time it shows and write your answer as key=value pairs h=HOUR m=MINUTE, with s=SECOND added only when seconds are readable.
h=12 m=54
